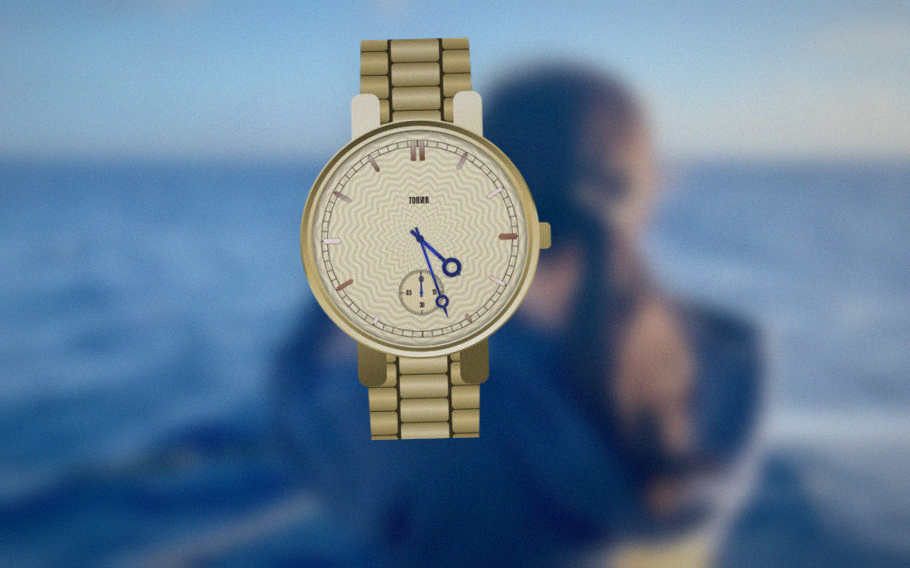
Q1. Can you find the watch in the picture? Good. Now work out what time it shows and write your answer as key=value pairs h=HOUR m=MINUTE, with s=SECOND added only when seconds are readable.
h=4 m=27
